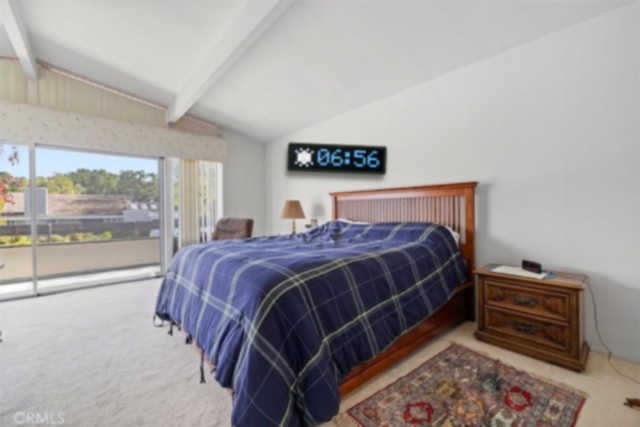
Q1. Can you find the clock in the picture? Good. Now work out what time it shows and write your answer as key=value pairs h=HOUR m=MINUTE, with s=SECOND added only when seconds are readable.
h=6 m=56
